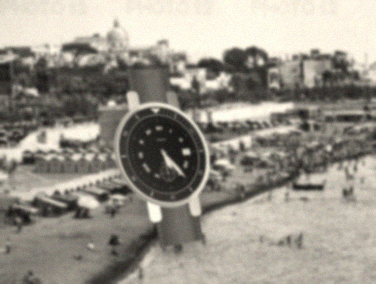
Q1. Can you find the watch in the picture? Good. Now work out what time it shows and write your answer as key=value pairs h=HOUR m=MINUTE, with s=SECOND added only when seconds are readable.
h=5 m=24
